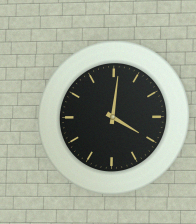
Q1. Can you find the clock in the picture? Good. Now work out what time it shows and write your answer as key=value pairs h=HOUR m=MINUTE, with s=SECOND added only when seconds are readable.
h=4 m=1
